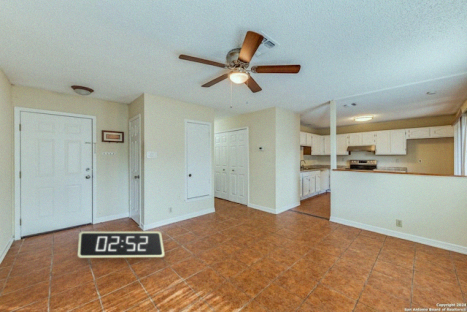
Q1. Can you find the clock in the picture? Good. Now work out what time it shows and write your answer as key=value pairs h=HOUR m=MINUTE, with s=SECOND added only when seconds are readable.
h=2 m=52
